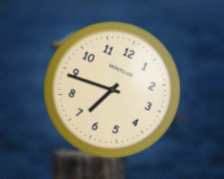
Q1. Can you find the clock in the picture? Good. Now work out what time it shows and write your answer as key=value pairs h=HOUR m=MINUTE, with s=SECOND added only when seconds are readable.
h=6 m=44
